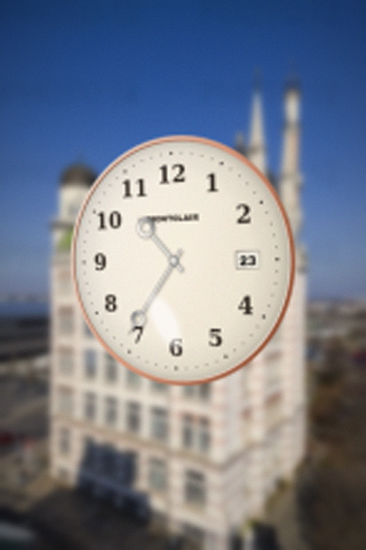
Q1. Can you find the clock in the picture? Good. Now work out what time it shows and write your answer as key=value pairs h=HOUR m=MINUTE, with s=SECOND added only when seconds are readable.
h=10 m=36
